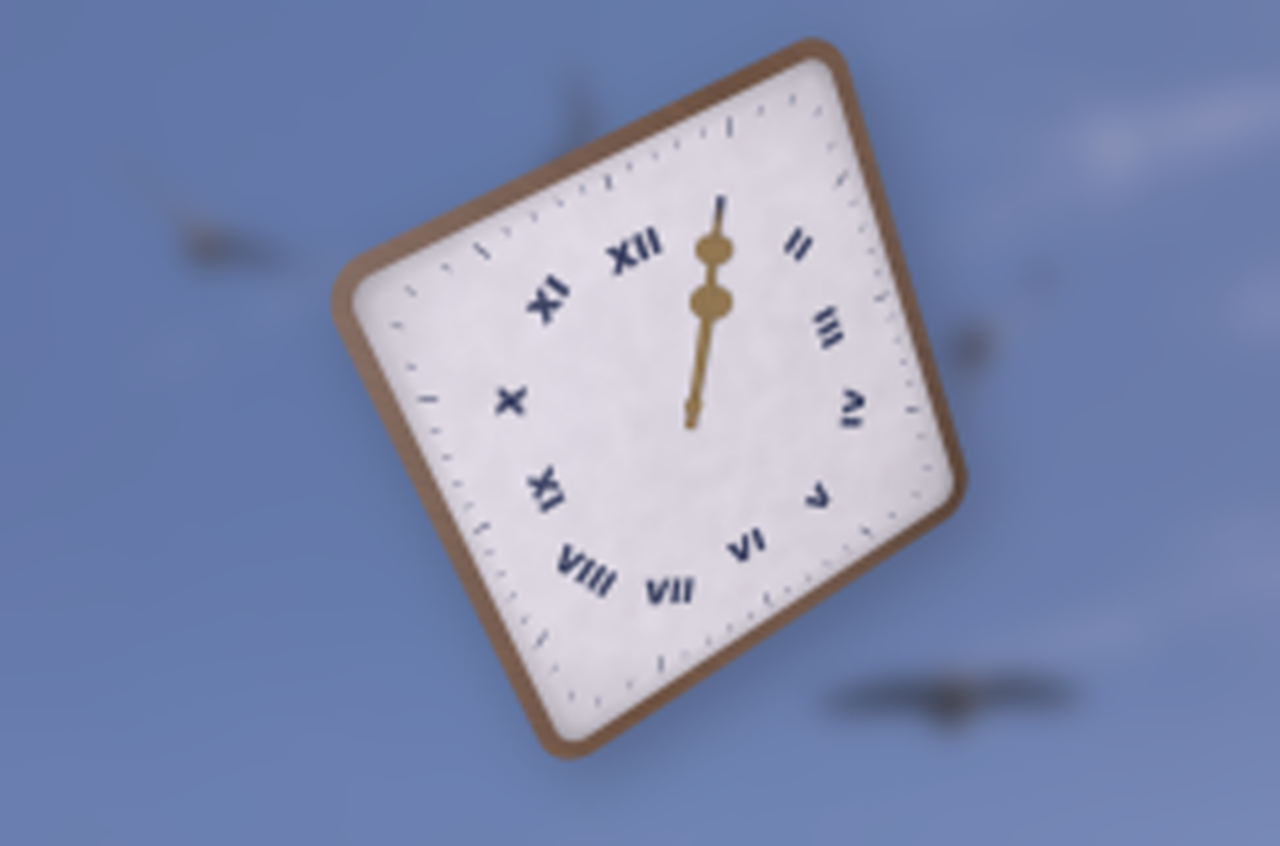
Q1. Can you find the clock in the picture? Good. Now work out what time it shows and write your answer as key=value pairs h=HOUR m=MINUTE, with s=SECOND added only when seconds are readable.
h=1 m=5
